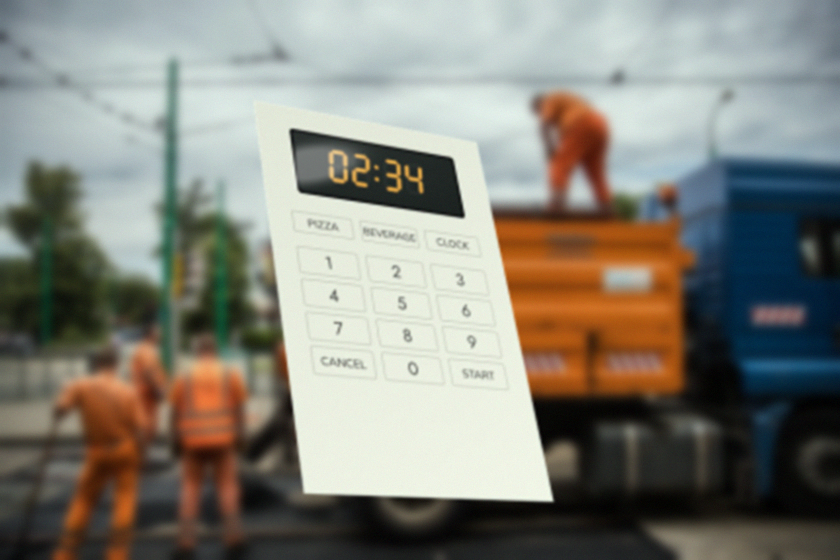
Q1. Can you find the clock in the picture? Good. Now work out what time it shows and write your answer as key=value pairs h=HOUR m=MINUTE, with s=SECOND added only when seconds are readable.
h=2 m=34
